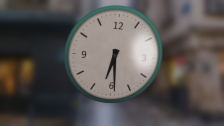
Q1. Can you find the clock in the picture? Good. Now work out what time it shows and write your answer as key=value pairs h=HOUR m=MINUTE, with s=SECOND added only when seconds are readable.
h=6 m=29
